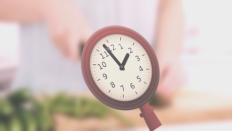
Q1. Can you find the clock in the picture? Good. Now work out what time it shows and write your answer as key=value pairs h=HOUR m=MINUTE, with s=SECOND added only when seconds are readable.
h=1 m=58
